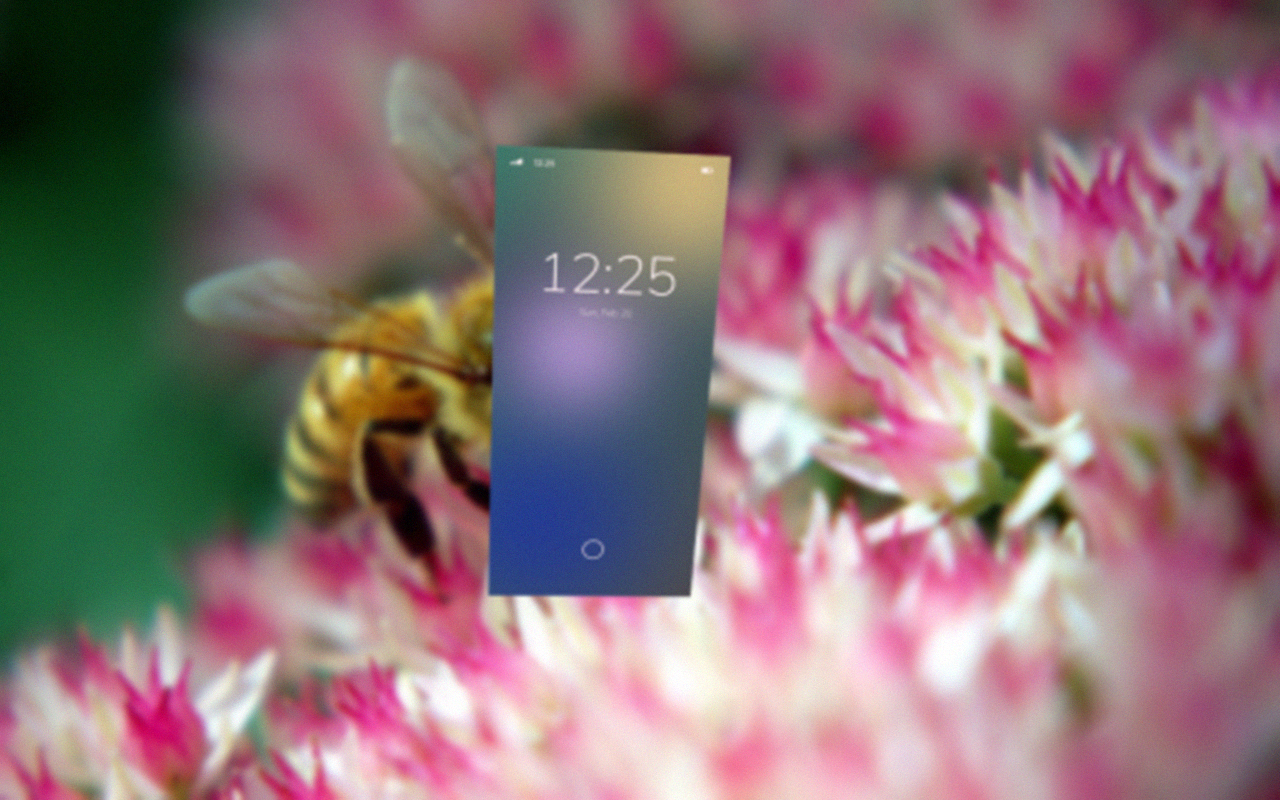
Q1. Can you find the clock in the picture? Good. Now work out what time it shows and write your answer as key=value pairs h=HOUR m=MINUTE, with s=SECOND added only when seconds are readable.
h=12 m=25
